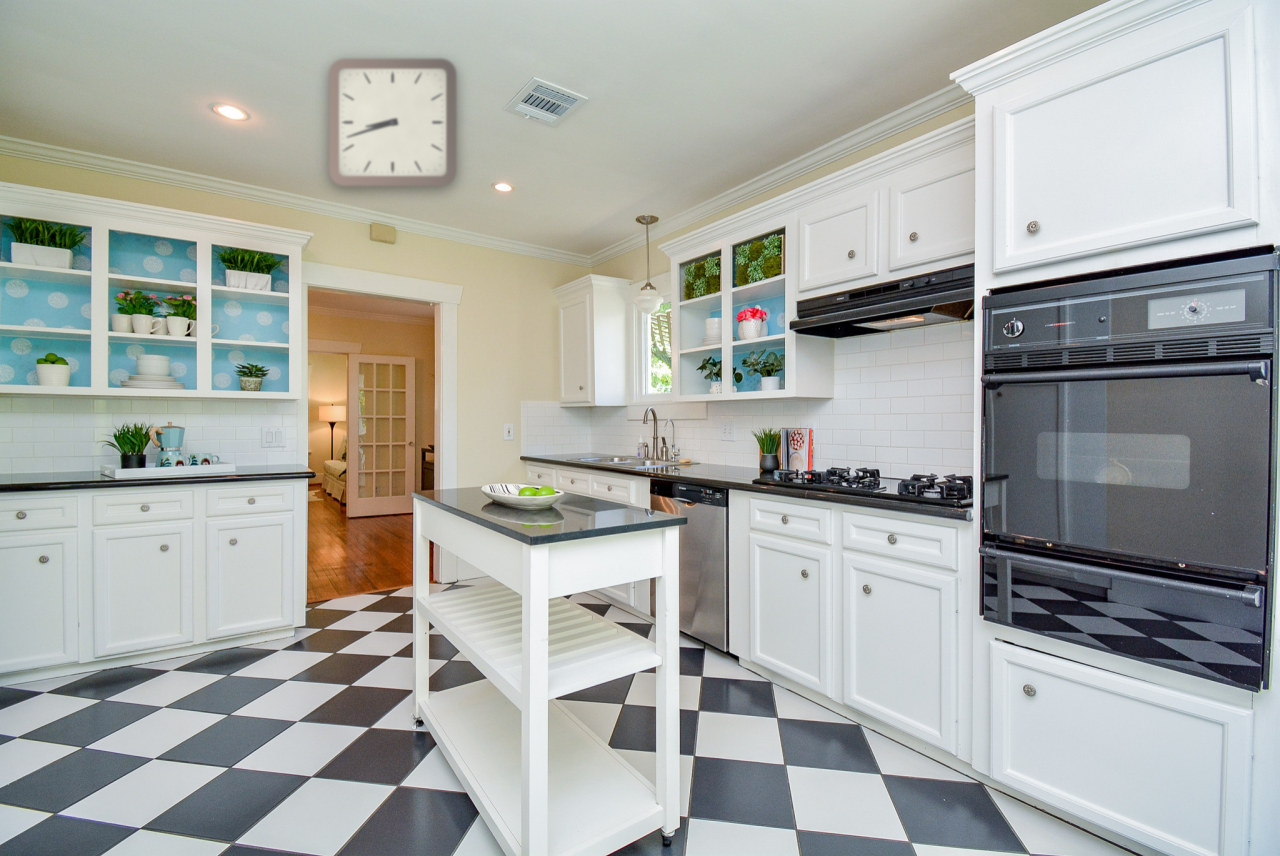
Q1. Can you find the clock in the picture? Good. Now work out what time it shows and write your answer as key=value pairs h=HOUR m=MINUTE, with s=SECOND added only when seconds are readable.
h=8 m=42
